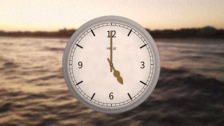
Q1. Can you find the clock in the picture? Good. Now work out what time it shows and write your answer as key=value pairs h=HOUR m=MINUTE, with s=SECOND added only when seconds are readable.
h=5 m=0
